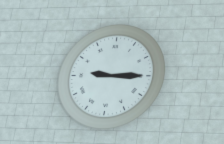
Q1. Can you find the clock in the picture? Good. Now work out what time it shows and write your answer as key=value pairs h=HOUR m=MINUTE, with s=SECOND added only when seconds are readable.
h=9 m=15
